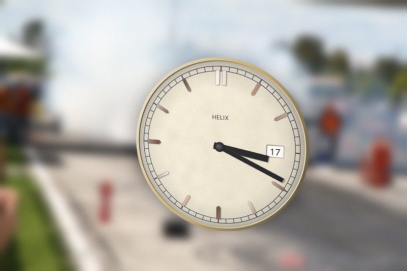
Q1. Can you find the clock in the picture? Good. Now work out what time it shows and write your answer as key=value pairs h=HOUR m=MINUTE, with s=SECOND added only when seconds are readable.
h=3 m=19
